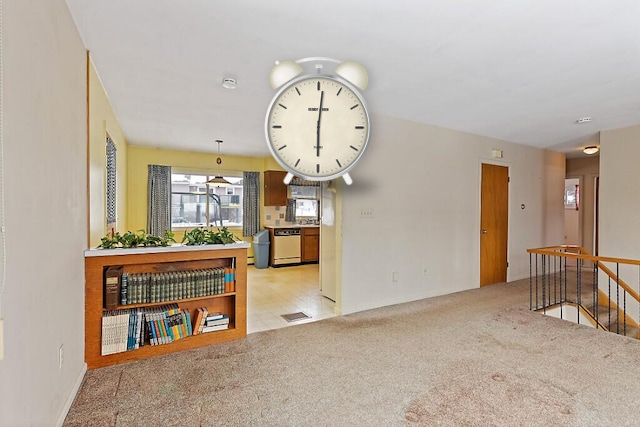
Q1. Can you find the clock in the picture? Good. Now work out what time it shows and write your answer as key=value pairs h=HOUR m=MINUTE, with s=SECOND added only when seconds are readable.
h=6 m=1
